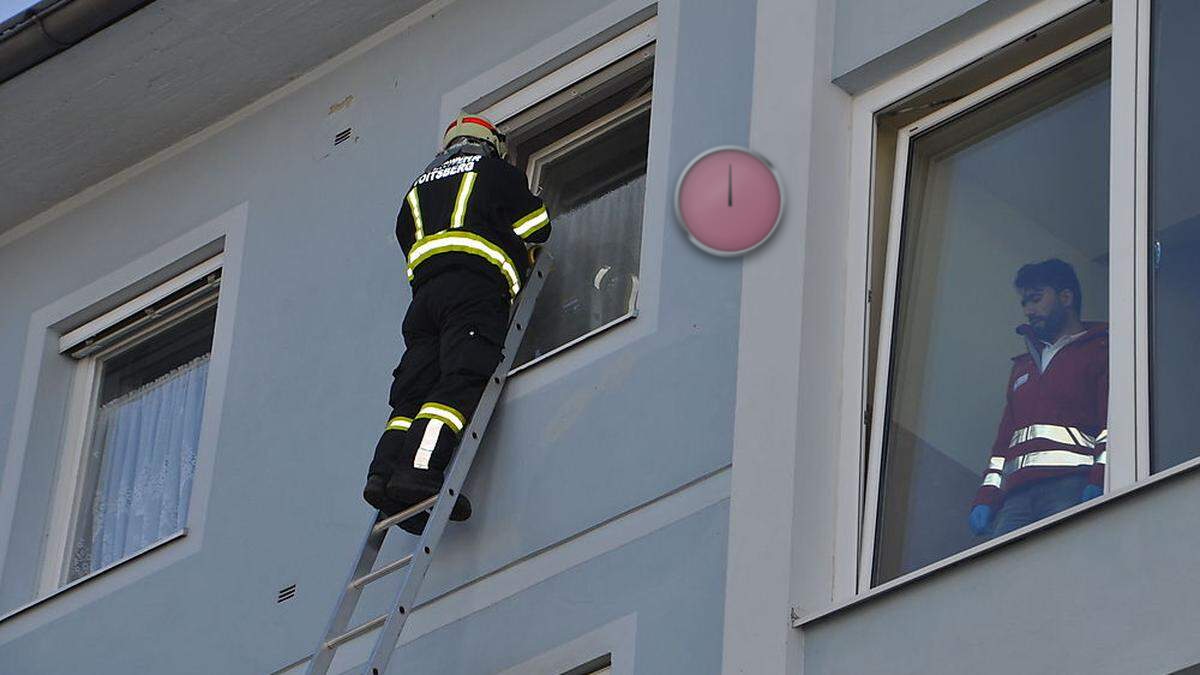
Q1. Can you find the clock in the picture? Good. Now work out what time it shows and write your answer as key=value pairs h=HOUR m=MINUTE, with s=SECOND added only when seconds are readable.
h=12 m=0
